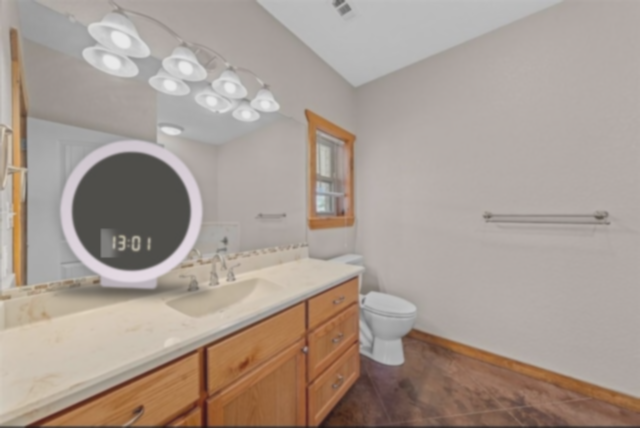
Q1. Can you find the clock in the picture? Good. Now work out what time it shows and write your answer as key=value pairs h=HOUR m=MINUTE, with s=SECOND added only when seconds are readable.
h=13 m=1
